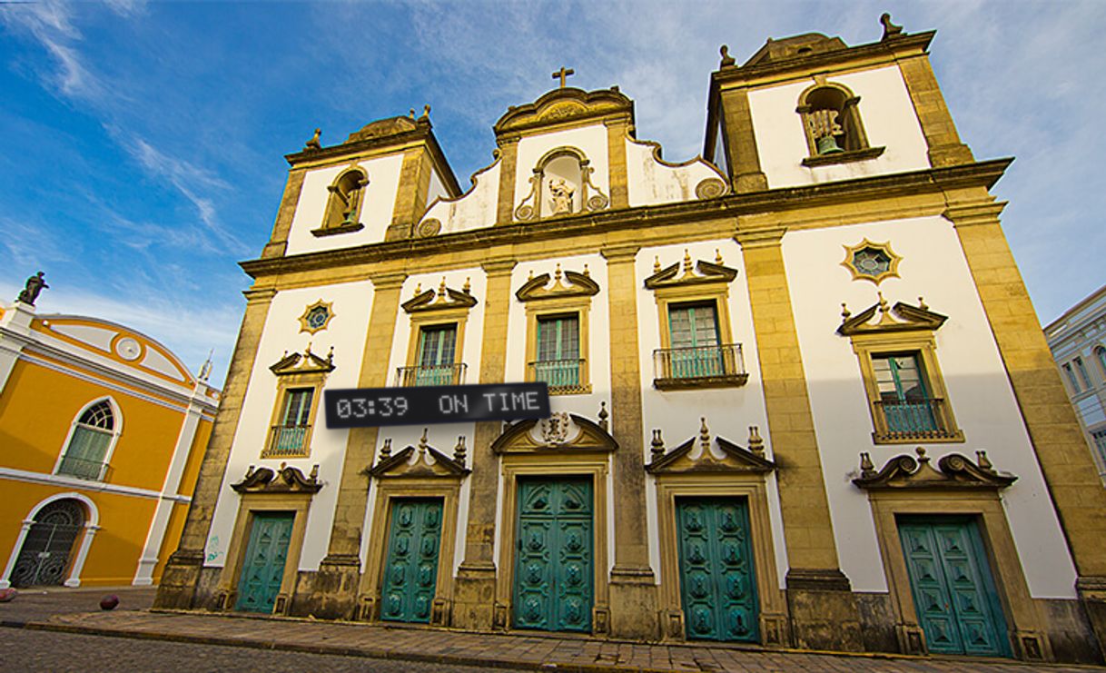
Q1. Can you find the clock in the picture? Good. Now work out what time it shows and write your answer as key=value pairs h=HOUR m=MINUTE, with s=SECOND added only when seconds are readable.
h=3 m=39
